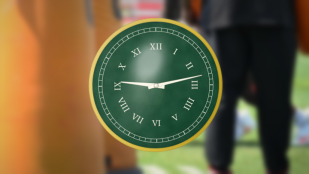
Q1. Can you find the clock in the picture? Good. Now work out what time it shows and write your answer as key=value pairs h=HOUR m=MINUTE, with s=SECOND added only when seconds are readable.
h=9 m=13
